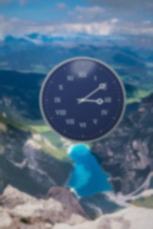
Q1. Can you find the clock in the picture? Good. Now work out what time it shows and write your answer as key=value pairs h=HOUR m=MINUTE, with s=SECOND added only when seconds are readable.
h=3 m=9
